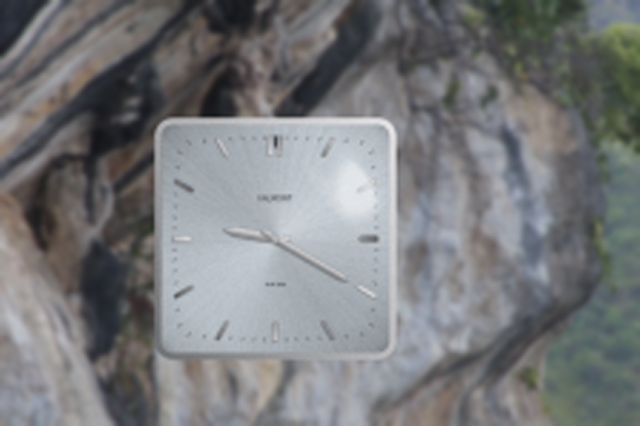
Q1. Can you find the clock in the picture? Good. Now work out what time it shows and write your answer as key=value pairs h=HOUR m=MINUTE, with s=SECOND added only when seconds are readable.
h=9 m=20
